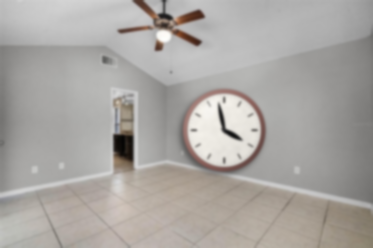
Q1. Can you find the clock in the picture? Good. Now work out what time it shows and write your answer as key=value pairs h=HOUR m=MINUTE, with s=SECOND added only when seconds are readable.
h=3 m=58
